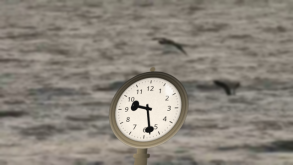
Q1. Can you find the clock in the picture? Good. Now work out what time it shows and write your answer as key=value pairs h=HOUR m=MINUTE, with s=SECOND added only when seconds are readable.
h=9 m=28
